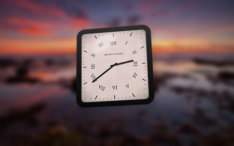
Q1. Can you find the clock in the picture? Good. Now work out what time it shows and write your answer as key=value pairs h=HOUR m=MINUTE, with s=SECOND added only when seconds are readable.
h=2 m=39
